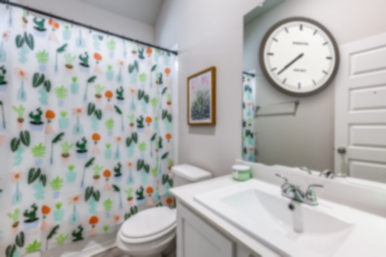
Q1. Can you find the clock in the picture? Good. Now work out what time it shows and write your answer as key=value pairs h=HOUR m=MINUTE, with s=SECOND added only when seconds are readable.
h=7 m=38
